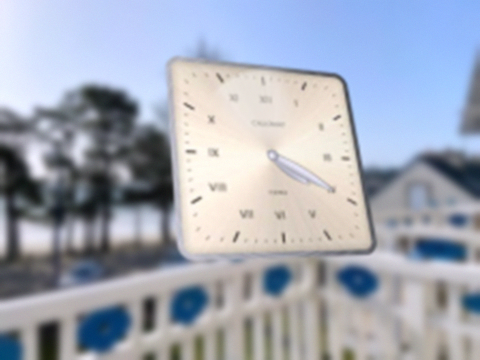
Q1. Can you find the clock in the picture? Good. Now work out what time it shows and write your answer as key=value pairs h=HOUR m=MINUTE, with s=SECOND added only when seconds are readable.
h=4 m=20
